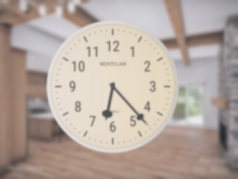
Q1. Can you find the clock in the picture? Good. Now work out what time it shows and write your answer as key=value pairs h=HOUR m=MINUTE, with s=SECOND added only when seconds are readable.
h=6 m=23
